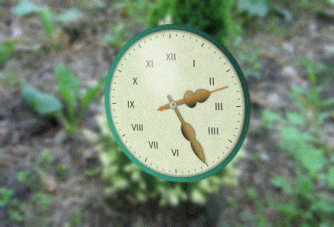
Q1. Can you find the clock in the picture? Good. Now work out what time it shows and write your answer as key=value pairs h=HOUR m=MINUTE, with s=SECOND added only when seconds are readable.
h=2 m=25 s=12
